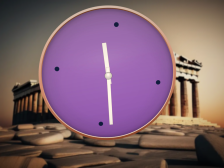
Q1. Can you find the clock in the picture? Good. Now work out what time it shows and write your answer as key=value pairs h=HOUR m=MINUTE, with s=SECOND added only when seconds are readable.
h=11 m=28
